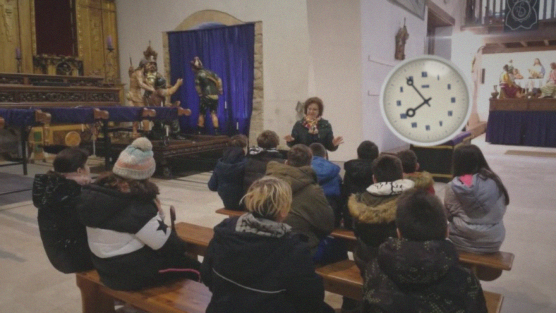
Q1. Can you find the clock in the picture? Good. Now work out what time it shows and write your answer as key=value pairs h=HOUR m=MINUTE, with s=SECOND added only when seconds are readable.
h=7 m=54
